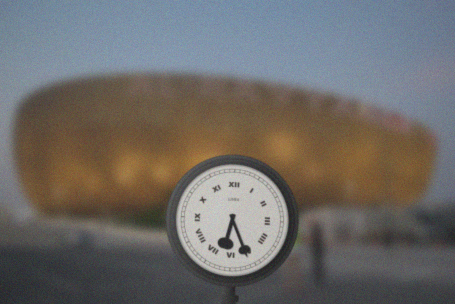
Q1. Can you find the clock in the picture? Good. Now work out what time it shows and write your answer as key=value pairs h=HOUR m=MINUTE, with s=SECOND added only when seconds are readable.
h=6 m=26
